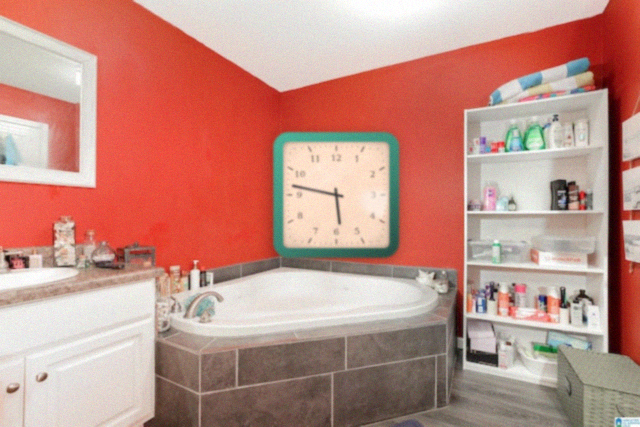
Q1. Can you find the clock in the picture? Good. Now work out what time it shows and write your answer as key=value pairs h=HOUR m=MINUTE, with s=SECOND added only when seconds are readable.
h=5 m=47
